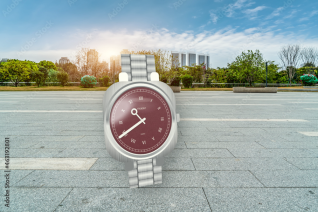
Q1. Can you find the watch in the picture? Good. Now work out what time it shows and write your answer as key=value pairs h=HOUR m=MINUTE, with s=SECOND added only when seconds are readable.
h=10 m=40
